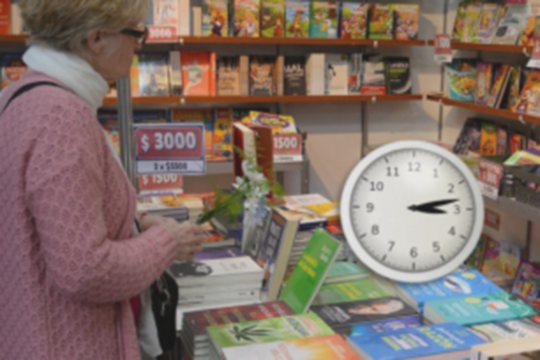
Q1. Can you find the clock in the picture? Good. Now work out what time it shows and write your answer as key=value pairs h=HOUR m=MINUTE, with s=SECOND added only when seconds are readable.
h=3 m=13
